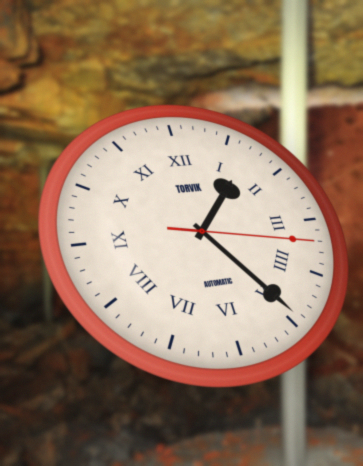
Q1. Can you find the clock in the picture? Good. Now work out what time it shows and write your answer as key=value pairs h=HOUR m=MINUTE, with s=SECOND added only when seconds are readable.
h=1 m=24 s=17
